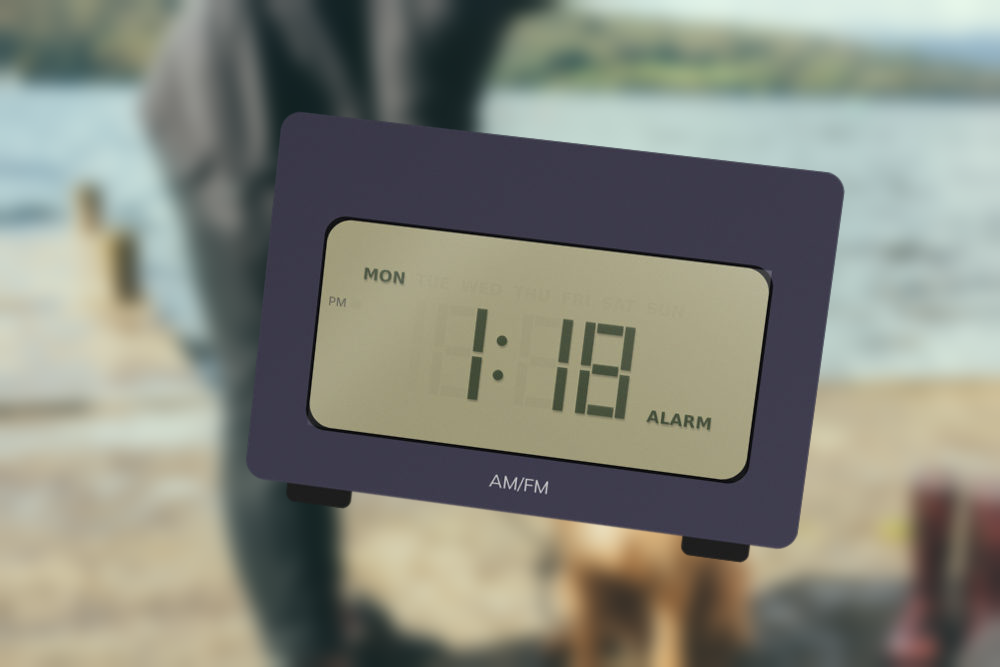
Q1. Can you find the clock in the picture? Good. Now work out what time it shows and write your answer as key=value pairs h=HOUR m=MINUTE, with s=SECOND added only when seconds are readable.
h=1 m=18
